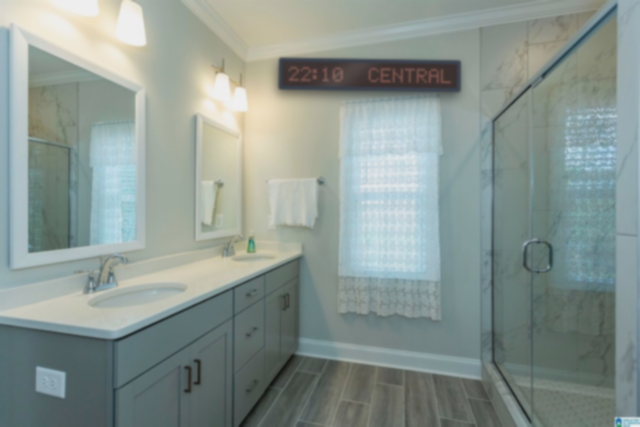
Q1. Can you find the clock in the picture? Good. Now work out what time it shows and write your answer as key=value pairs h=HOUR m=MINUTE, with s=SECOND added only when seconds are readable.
h=22 m=10
